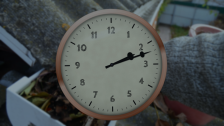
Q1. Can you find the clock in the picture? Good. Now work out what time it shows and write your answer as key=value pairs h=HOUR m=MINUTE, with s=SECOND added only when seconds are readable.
h=2 m=12
